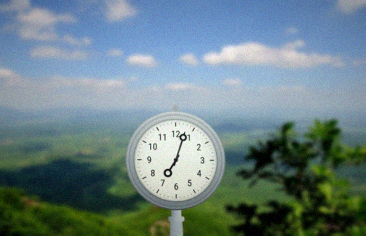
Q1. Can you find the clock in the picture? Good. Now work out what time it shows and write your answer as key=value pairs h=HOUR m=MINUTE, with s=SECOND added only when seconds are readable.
h=7 m=3
